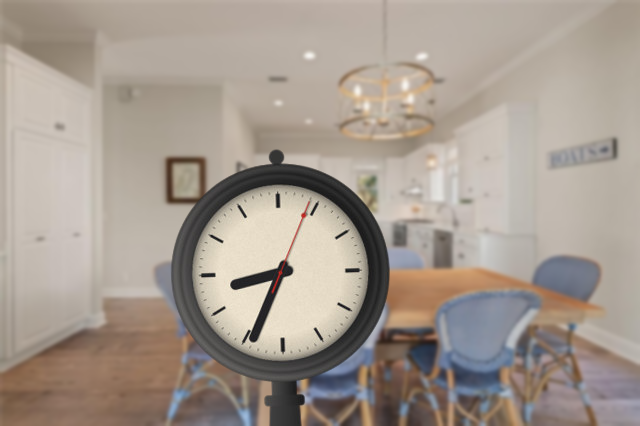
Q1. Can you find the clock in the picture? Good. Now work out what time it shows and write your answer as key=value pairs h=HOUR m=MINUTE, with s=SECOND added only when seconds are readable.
h=8 m=34 s=4
